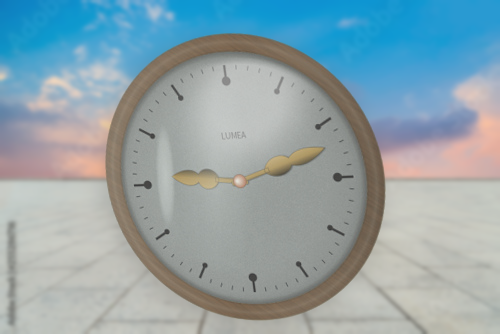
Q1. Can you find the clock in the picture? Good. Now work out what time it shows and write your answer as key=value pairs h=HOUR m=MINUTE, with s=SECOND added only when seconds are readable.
h=9 m=12
